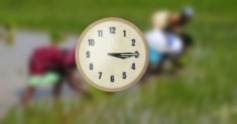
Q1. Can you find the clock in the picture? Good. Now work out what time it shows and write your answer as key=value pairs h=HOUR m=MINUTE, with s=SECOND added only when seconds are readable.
h=3 m=15
